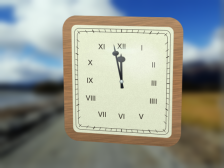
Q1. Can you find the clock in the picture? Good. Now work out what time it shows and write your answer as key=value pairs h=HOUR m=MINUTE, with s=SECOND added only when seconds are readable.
h=11 m=58
